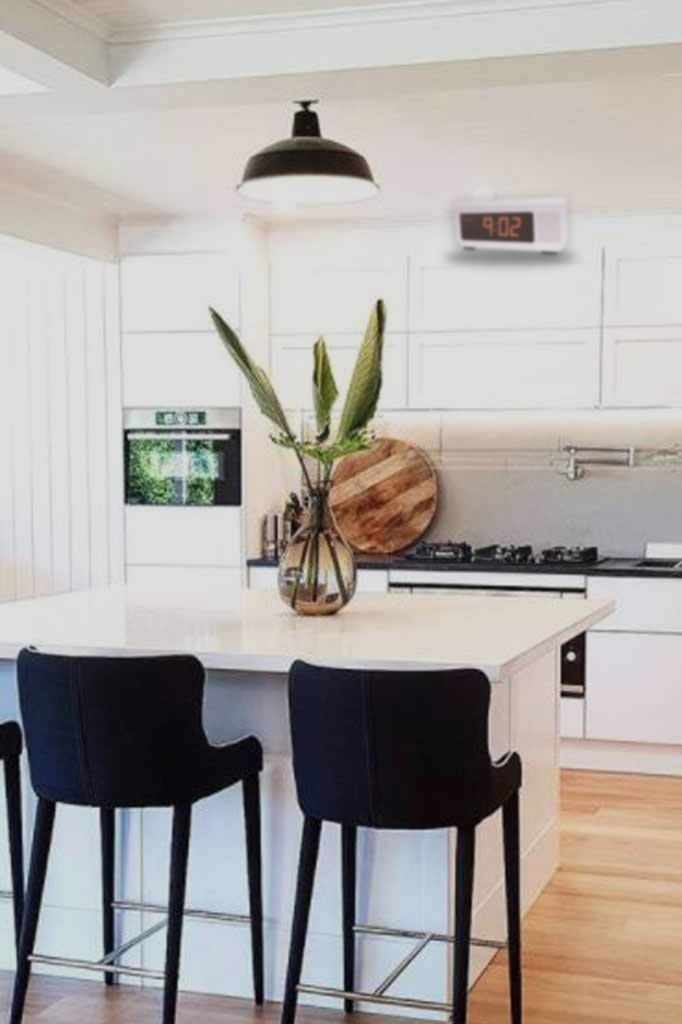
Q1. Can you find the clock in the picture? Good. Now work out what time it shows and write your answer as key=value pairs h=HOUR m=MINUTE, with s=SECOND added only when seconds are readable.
h=9 m=2
